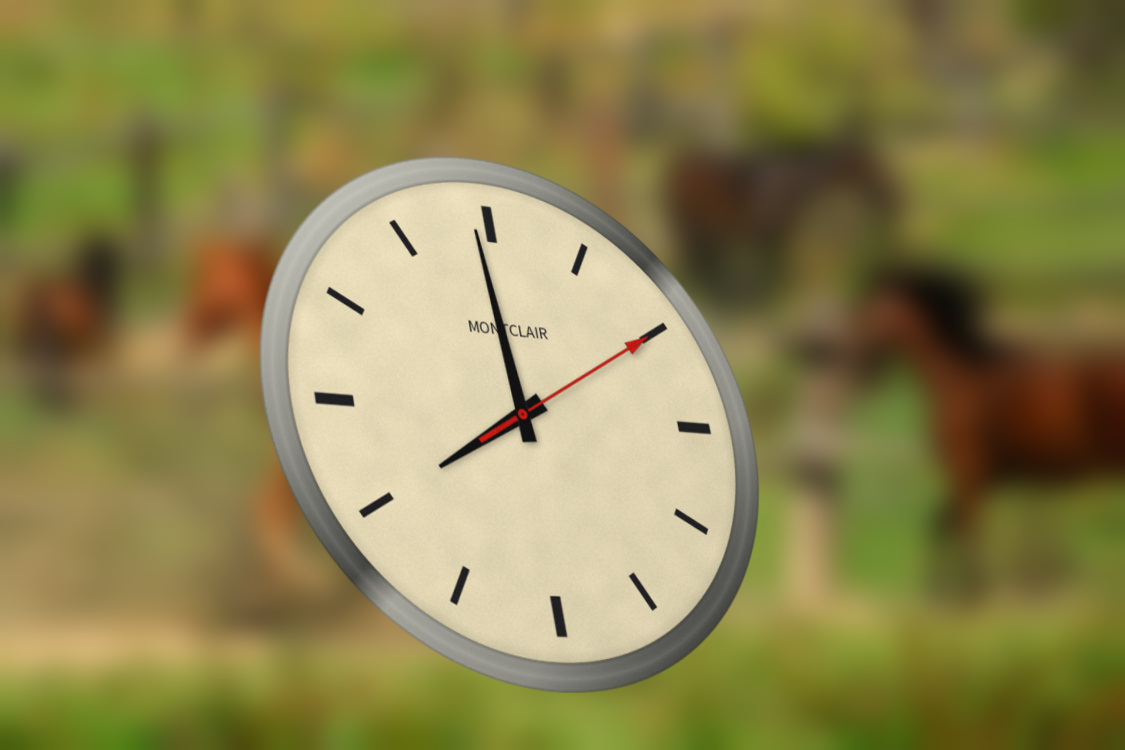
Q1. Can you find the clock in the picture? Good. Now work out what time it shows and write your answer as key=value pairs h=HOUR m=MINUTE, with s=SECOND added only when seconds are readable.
h=7 m=59 s=10
